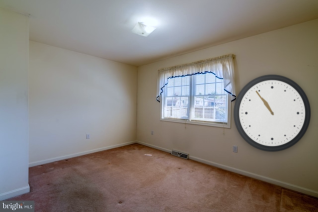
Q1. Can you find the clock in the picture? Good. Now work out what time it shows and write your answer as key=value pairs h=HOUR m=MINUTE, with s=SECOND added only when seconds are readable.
h=10 m=54
